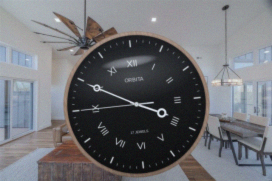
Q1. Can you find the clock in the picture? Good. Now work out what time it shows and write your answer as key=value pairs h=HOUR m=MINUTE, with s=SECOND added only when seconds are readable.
h=3 m=49 s=45
